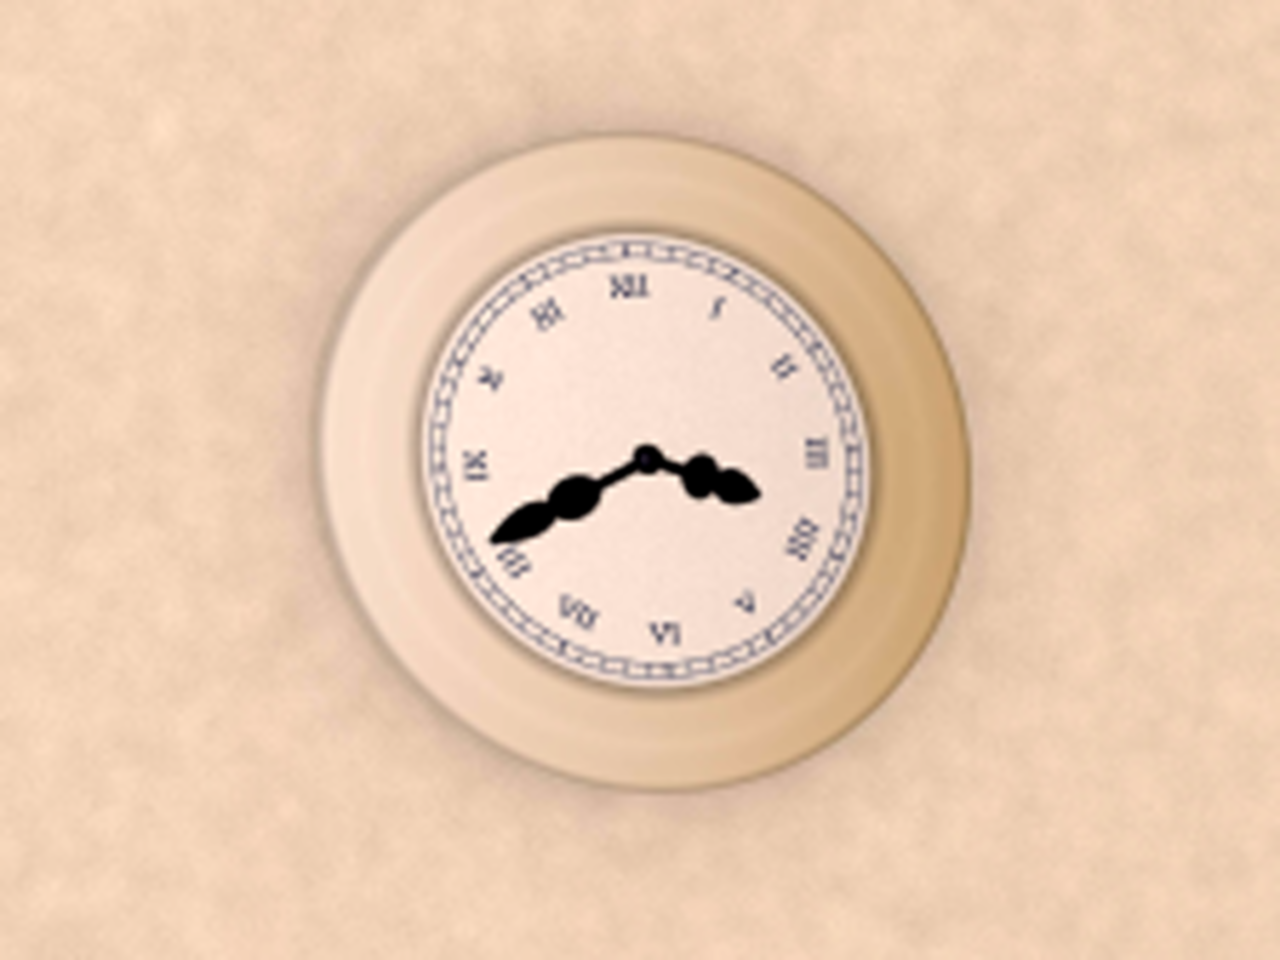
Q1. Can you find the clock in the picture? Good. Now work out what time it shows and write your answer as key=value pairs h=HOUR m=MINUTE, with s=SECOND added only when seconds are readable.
h=3 m=41
